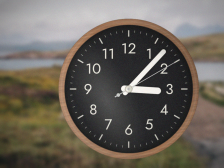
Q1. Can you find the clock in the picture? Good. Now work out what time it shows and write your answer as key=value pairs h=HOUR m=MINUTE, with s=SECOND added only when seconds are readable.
h=3 m=7 s=10
